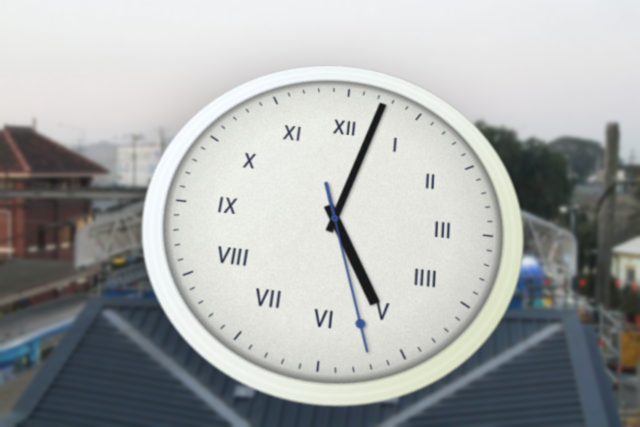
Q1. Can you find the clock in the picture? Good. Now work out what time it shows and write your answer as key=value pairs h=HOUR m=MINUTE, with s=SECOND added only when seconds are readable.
h=5 m=2 s=27
